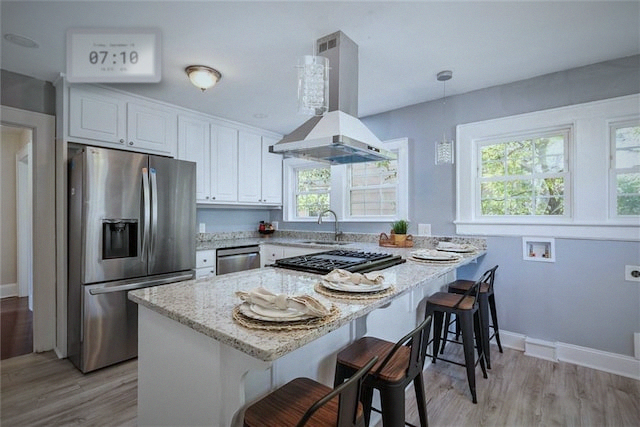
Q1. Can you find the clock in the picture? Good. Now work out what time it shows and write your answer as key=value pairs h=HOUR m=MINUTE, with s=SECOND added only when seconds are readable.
h=7 m=10
